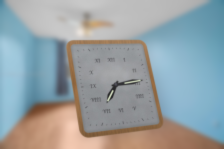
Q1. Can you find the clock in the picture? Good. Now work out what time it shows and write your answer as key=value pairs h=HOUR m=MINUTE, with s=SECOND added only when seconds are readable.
h=7 m=14
